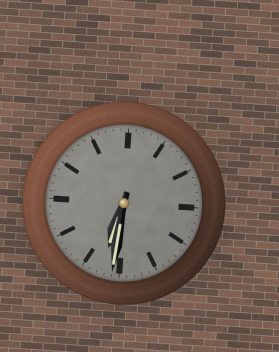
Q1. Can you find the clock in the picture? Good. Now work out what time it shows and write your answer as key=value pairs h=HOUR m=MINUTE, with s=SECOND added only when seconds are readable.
h=6 m=31
